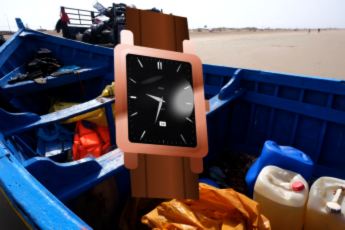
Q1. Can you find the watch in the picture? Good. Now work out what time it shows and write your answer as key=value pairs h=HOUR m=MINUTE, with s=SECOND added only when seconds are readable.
h=9 m=33
